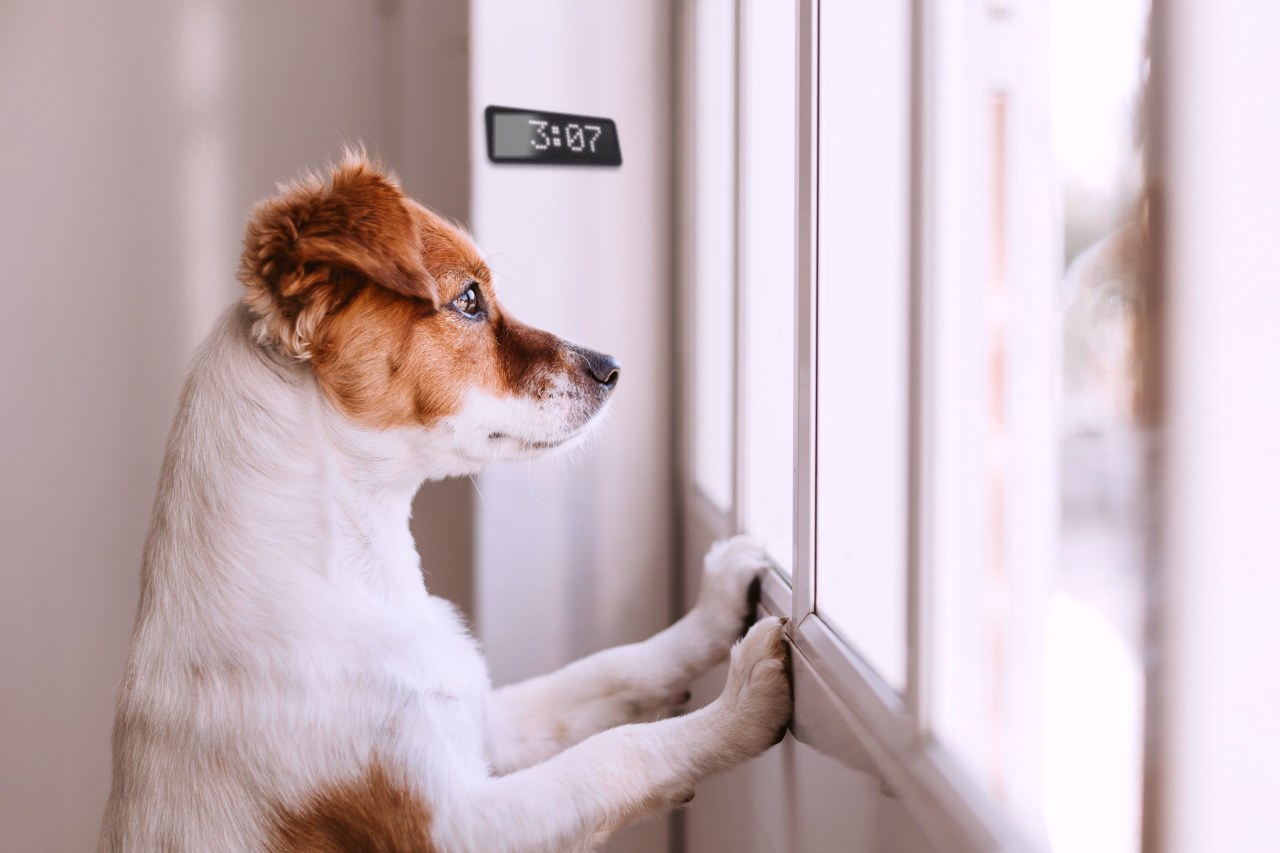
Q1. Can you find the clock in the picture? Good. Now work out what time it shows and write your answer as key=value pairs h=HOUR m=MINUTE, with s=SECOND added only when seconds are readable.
h=3 m=7
